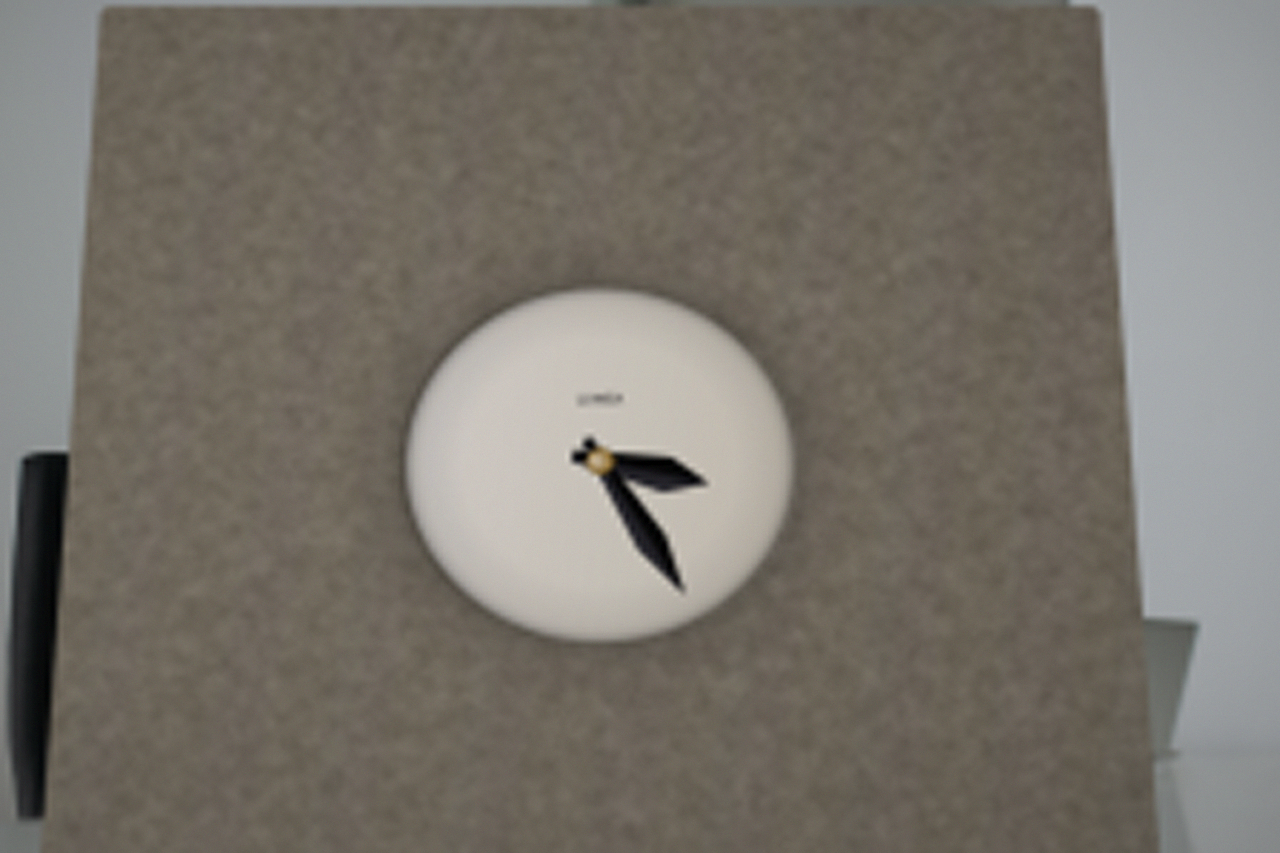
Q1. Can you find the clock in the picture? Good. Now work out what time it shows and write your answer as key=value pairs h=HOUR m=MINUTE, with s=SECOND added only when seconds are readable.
h=3 m=25
